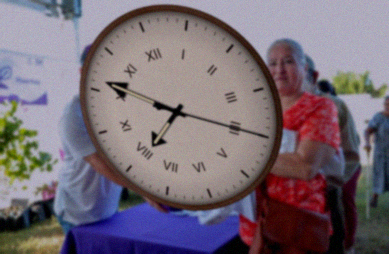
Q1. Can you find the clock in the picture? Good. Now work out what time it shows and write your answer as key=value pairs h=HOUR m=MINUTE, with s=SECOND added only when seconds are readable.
h=7 m=51 s=20
